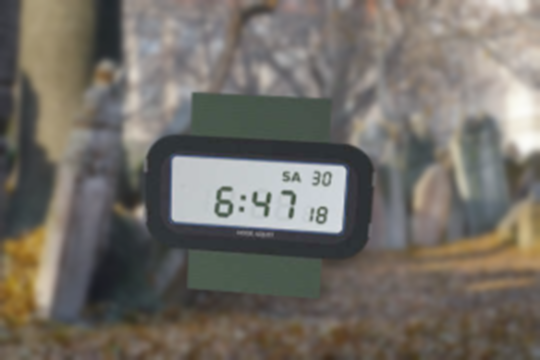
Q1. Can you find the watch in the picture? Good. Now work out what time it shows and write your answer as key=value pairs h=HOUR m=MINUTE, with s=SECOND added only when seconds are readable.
h=6 m=47 s=18
